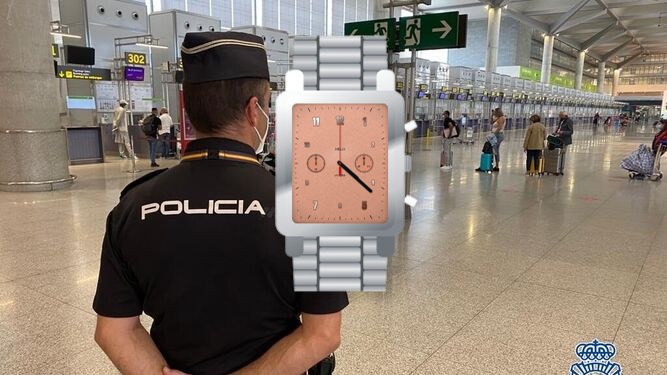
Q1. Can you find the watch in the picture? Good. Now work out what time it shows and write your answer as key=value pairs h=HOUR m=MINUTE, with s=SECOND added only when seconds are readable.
h=4 m=22
